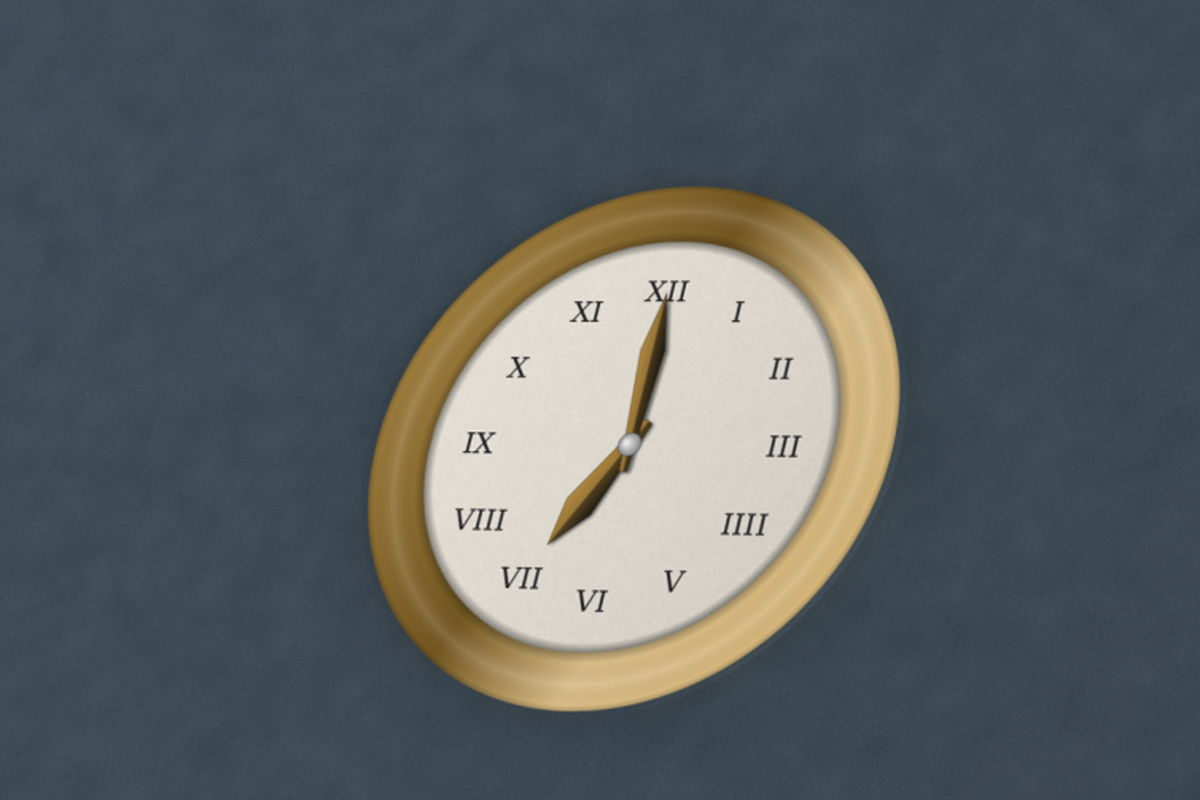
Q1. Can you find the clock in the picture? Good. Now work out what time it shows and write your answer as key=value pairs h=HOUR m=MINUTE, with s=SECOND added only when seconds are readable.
h=7 m=0
